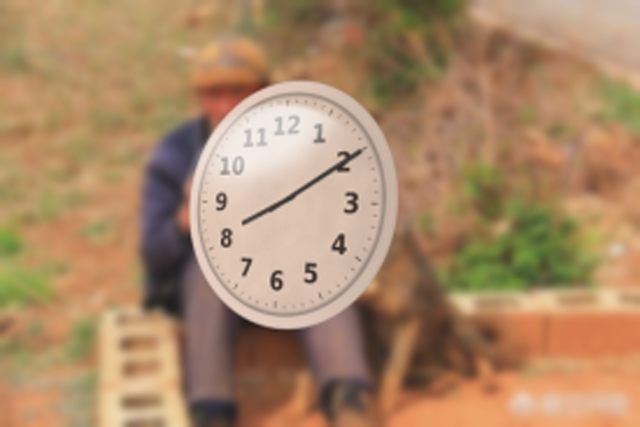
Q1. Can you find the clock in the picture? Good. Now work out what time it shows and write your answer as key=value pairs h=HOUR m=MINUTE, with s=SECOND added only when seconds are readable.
h=8 m=10
